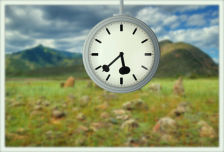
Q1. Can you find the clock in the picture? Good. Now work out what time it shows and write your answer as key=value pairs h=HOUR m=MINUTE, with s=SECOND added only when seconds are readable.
h=5 m=38
